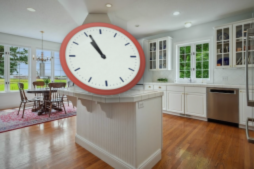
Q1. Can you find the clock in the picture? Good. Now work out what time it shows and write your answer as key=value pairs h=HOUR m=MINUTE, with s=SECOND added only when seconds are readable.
h=10 m=56
